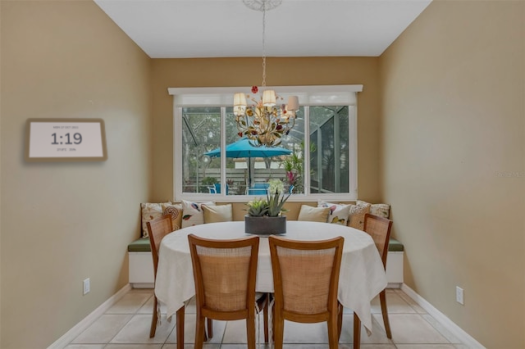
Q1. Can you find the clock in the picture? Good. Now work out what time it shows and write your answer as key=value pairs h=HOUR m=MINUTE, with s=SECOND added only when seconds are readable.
h=1 m=19
